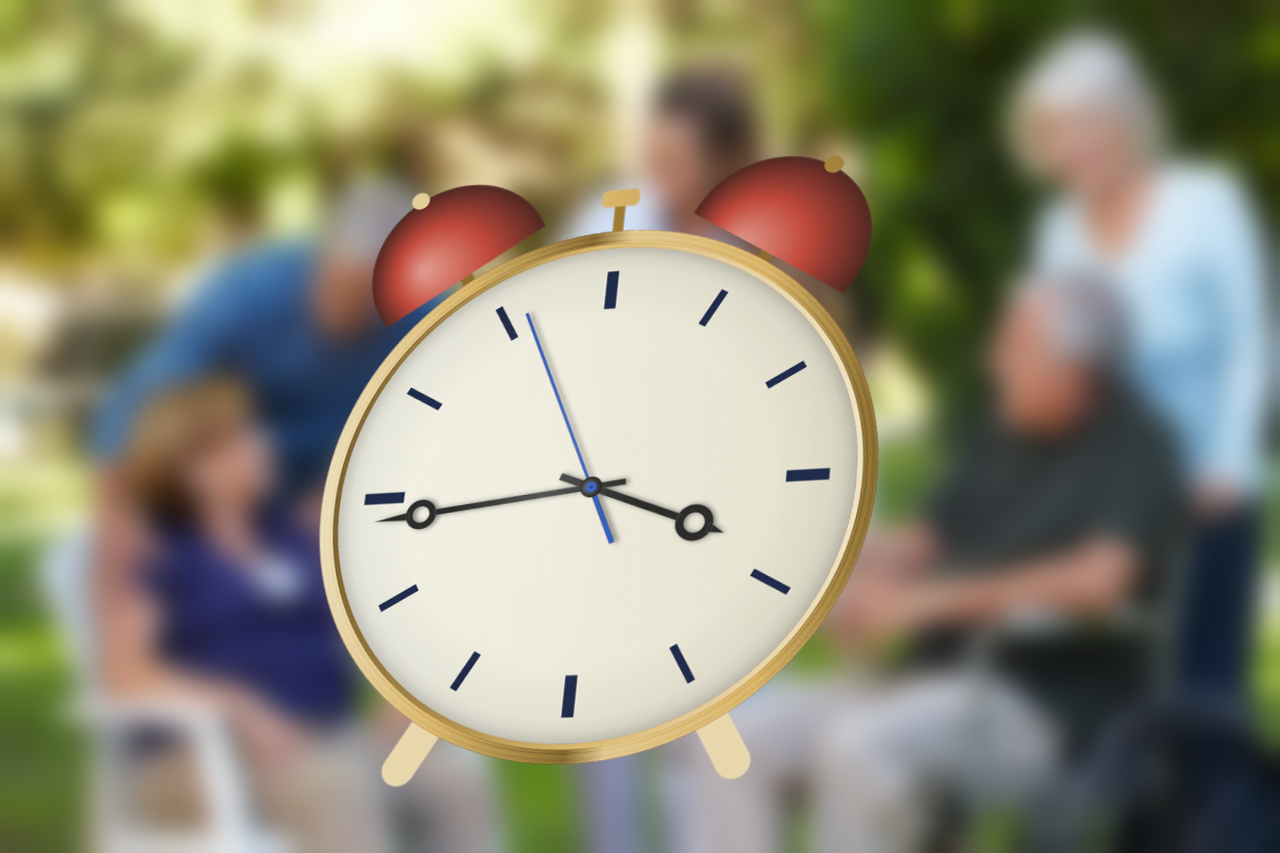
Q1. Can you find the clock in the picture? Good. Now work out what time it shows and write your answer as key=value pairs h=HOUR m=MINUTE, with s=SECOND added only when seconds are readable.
h=3 m=43 s=56
